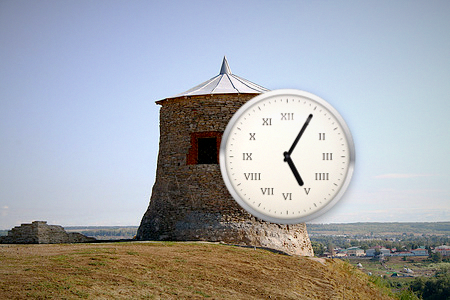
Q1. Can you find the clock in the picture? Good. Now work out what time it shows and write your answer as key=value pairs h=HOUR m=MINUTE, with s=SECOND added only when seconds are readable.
h=5 m=5
